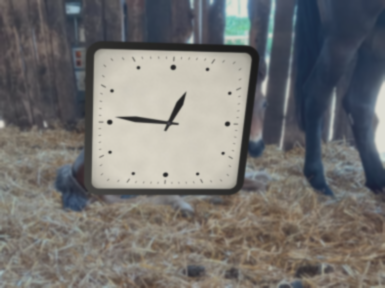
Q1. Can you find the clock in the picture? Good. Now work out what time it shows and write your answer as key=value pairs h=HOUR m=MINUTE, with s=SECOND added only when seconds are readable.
h=12 m=46
